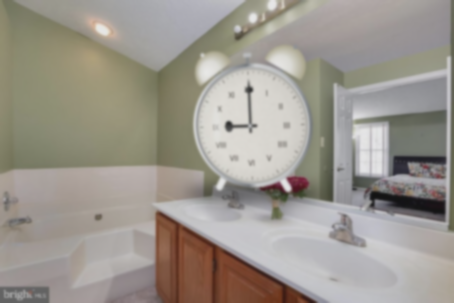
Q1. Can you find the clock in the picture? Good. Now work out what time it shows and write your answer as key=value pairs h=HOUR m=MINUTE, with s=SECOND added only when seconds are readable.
h=9 m=0
